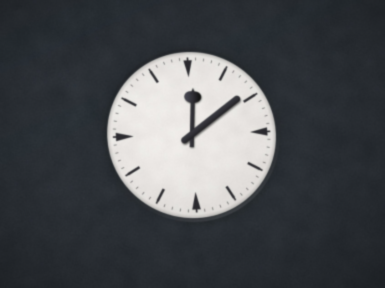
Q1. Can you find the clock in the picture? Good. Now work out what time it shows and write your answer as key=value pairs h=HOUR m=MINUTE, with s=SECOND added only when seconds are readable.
h=12 m=9
